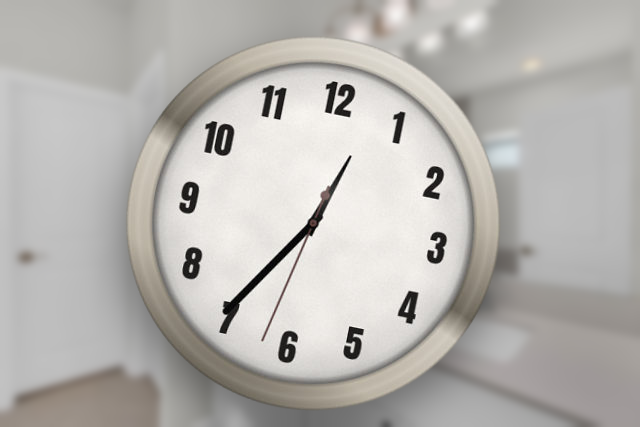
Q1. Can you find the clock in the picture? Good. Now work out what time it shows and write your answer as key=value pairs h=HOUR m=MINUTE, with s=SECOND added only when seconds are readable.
h=12 m=35 s=32
